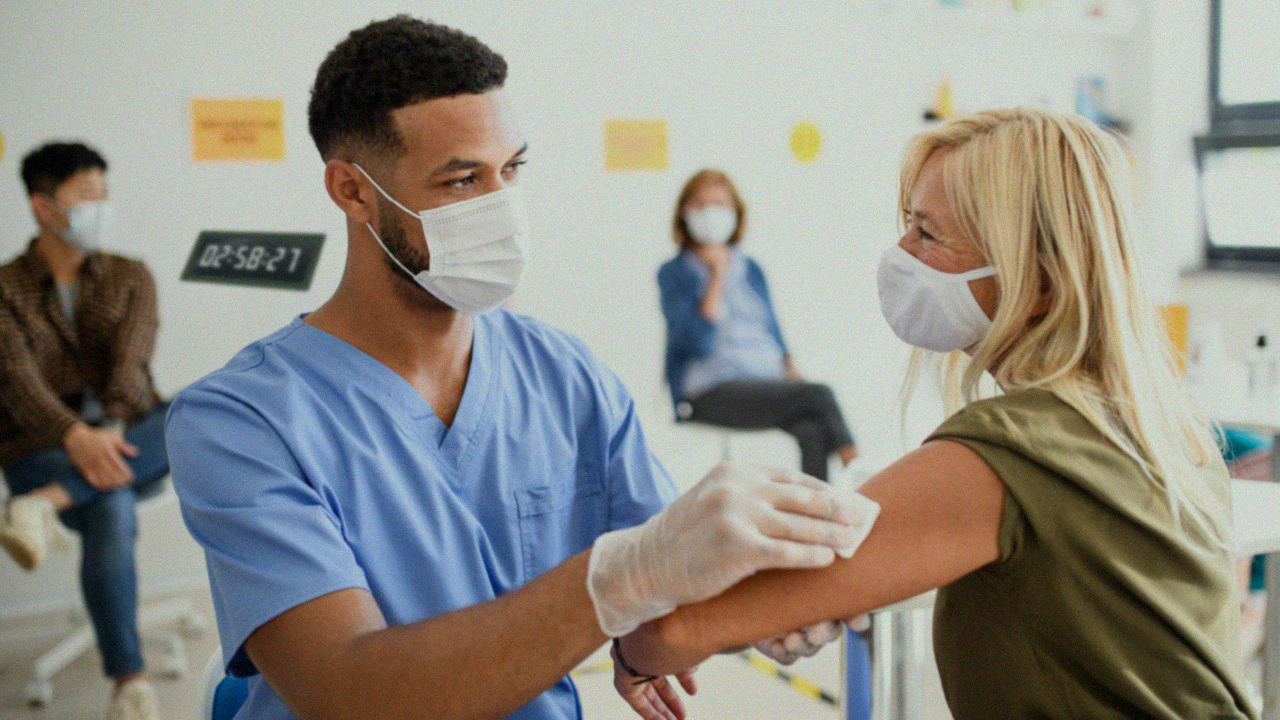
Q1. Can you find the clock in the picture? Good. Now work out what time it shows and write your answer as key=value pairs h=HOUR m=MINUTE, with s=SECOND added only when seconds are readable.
h=2 m=58 s=27
